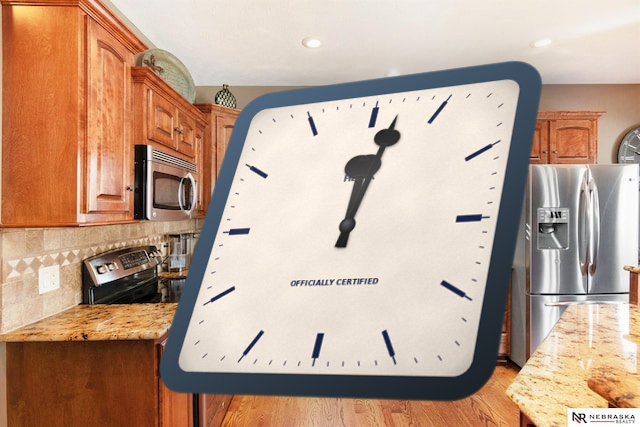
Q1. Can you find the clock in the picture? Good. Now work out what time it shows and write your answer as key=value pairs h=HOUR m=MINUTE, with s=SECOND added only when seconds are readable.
h=12 m=2
